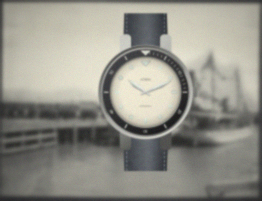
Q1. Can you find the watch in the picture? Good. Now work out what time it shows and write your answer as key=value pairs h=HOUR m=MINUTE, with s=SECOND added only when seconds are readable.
h=10 m=11
